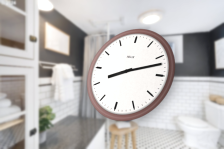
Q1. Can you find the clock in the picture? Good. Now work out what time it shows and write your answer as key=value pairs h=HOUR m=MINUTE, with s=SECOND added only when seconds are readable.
h=8 m=12
